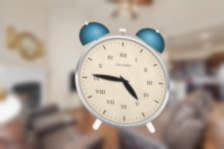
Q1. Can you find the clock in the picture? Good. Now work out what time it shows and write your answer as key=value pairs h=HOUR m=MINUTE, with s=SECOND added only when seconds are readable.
h=4 m=46
